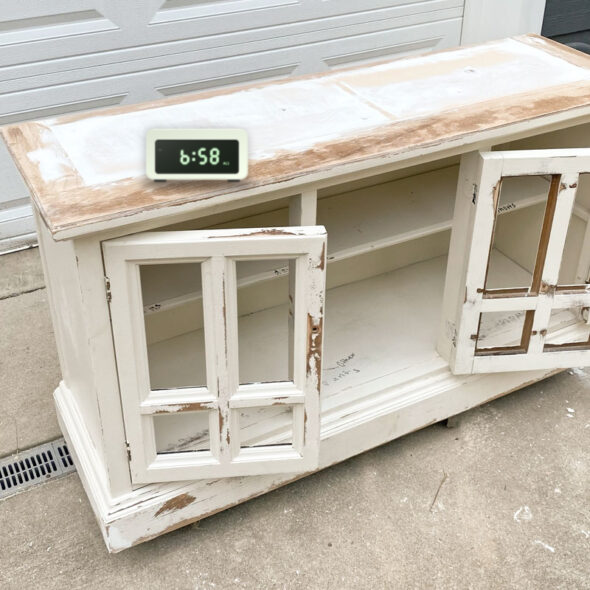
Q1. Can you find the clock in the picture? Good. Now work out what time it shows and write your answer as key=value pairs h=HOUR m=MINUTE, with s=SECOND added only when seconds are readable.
h=6 m=58
